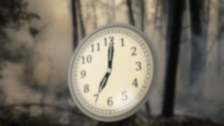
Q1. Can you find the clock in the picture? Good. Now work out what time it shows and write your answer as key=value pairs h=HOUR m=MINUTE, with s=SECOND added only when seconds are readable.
h=7 m=1
